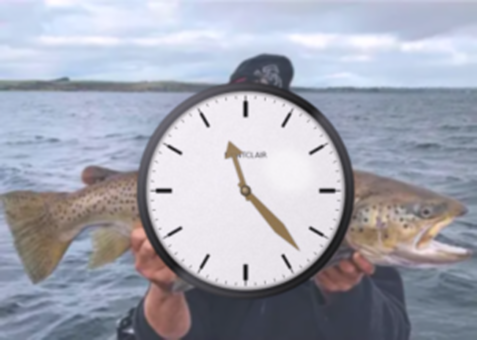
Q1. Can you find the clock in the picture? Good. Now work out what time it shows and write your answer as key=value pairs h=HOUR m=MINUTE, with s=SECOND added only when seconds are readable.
h=11 m=23
